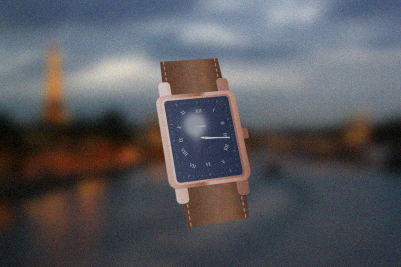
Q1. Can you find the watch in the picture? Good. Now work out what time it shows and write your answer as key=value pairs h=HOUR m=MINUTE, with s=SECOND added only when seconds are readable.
h=3 m=16
